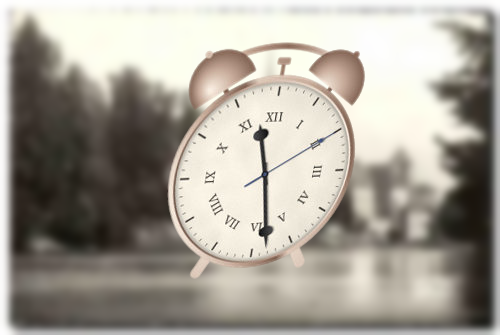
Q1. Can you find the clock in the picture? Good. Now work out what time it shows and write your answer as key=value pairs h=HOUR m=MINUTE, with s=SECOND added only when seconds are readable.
h=11 m=28 s=10
